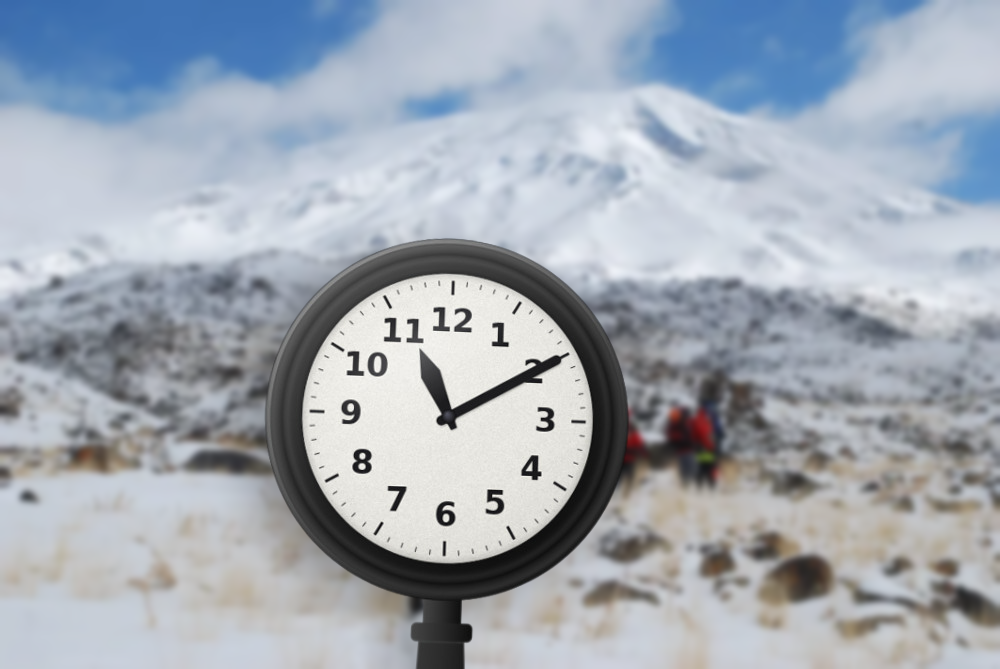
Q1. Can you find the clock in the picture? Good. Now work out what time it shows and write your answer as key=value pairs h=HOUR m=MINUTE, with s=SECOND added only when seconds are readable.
h=11 m=10
